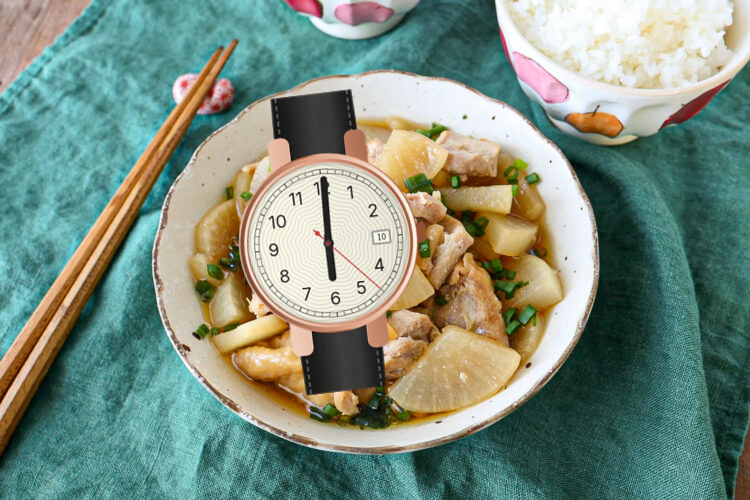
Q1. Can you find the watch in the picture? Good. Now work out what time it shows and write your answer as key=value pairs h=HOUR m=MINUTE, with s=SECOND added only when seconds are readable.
h=6 m=0 s=23
